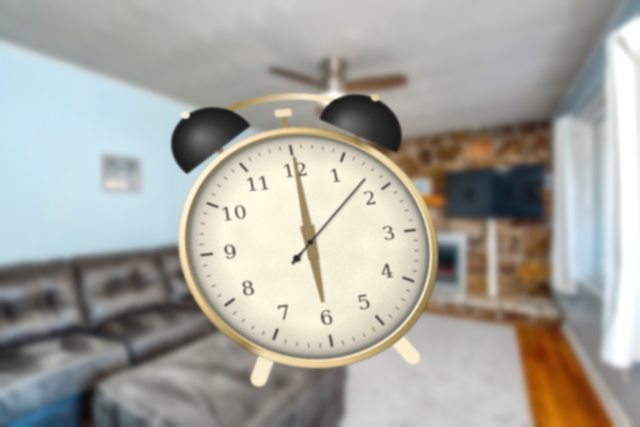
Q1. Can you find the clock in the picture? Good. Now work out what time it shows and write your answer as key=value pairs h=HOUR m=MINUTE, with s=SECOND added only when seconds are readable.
h=6 m=0 s=8
